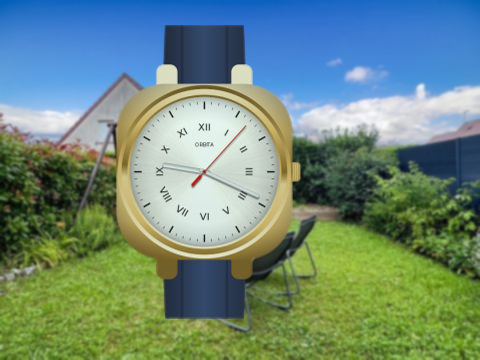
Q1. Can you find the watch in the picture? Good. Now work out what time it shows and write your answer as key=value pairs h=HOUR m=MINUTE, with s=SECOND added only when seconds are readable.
h=9 m=19 s=7
